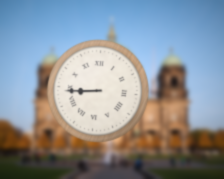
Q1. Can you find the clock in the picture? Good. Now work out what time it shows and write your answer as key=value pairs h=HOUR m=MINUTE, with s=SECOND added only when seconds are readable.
h=8 m=44
